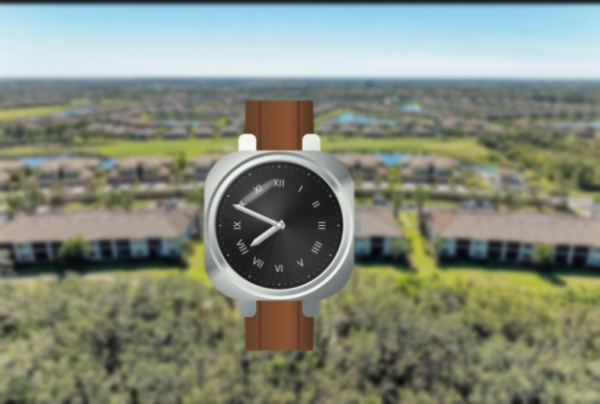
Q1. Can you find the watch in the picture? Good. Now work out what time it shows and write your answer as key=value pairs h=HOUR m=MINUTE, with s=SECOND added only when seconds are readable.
h=7 m=49
